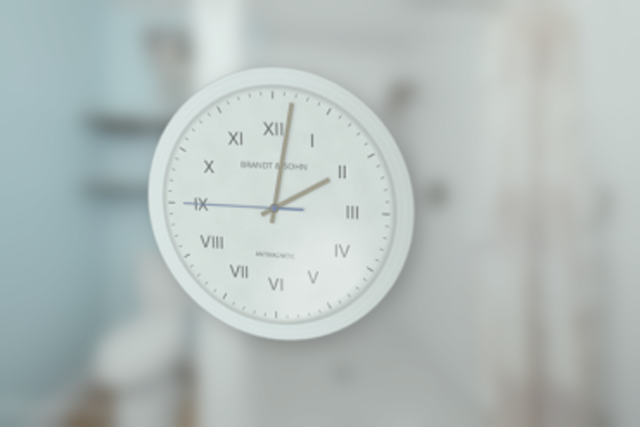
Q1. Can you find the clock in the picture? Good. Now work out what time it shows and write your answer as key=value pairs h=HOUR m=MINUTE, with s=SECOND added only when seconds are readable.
h=2 m=1 s=45
